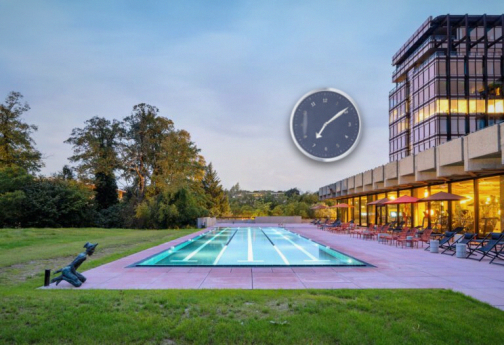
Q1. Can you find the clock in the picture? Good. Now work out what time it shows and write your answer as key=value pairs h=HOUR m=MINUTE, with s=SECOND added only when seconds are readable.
h=7 m=9
